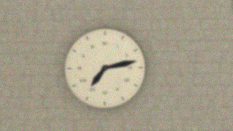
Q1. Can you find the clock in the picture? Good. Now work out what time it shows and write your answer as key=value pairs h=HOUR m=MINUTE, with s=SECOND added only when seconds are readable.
h=7 m=13
